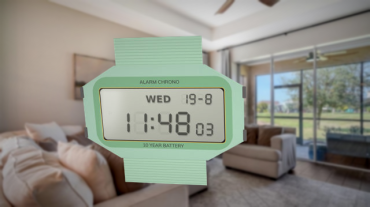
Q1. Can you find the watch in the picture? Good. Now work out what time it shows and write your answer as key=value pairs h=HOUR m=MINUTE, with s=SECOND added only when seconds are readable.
h=11 m=48 s=3
